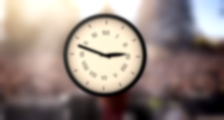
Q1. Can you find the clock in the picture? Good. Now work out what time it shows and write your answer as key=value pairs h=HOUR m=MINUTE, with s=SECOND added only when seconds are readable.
h=2 m=48
